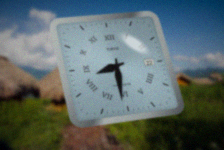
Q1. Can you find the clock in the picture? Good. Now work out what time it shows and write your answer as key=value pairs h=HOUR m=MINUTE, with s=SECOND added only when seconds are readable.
h=8 m=31
